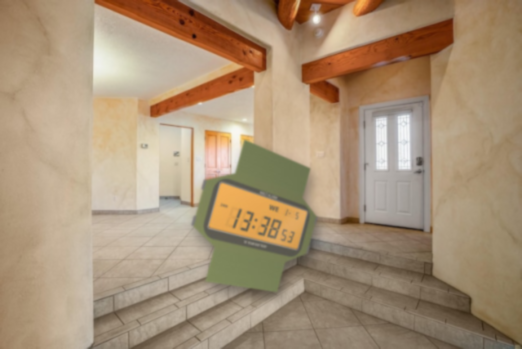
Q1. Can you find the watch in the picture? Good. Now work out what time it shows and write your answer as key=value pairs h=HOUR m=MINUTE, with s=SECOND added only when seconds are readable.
h=13 m=38 s=53
